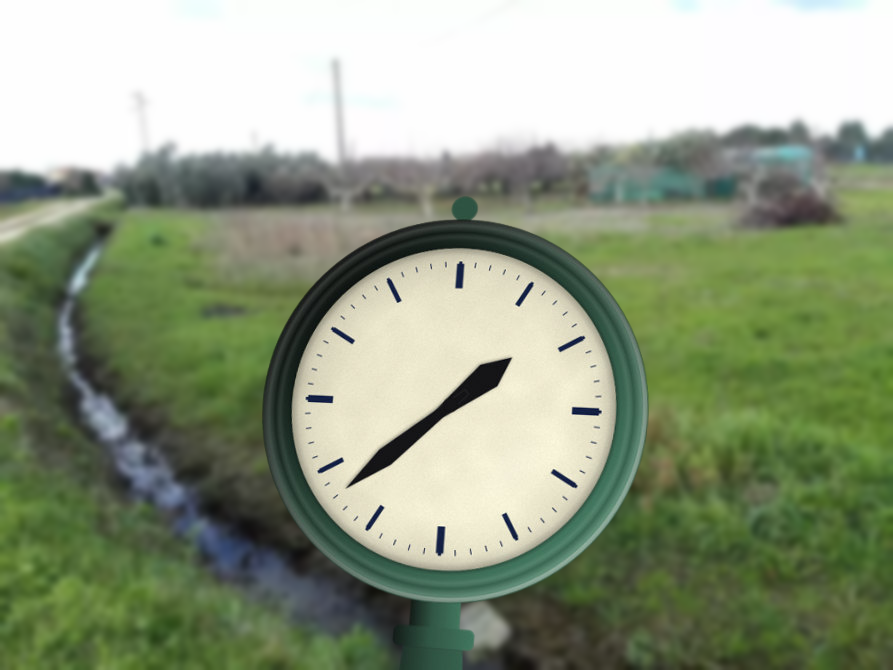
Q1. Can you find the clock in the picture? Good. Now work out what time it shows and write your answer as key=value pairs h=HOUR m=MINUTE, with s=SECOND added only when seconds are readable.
h=1 m=38
